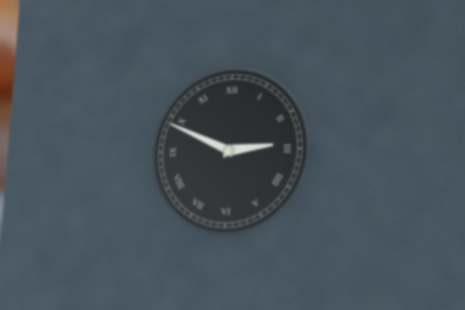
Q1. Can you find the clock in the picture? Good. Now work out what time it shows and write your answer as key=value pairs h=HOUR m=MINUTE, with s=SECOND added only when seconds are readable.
h=2 m=49
